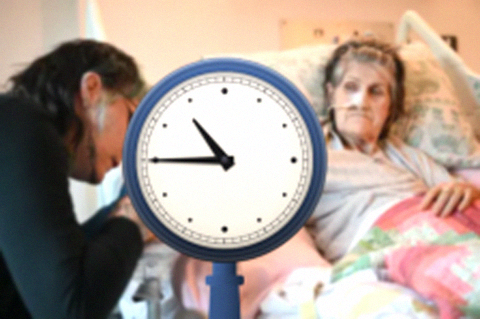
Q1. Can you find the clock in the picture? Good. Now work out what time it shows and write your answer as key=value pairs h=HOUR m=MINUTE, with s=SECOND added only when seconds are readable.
h=10 m=45
